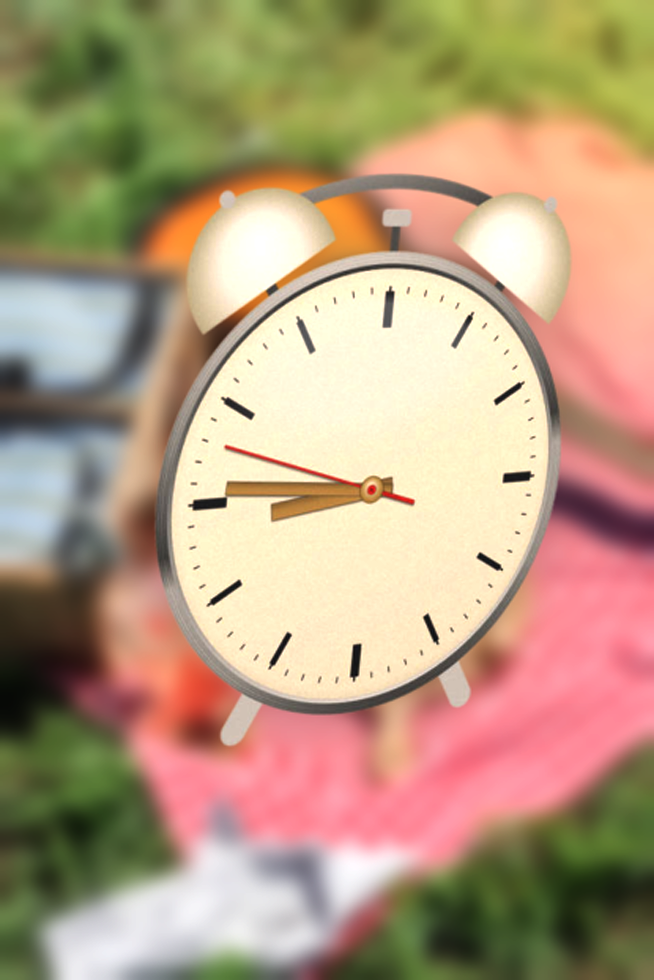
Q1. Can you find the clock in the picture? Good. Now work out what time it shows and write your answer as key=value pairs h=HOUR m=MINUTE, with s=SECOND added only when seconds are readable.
h=8 m=45 s=48
